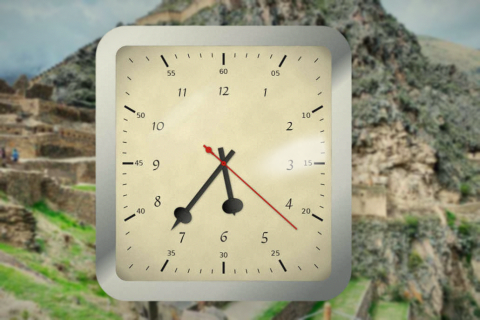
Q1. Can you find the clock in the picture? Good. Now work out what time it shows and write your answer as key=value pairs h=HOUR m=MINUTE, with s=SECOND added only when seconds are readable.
h=5 m=36 s=22
